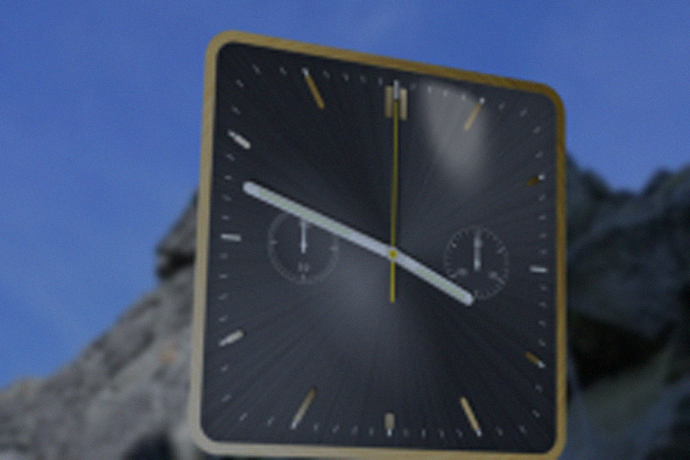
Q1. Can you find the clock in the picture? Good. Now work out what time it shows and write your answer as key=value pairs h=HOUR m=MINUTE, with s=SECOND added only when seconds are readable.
h=3 m=48
